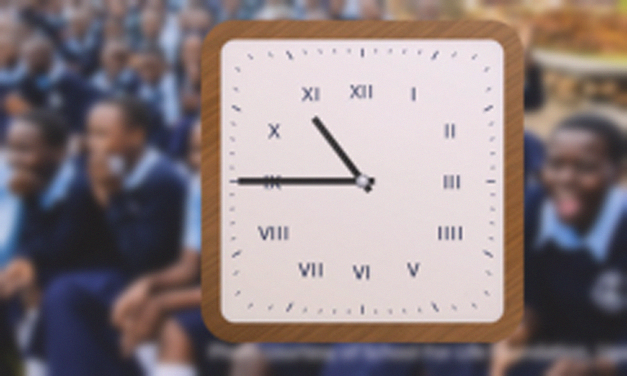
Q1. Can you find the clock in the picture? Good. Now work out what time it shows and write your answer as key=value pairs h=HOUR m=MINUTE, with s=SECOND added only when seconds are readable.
h=10 m=45
